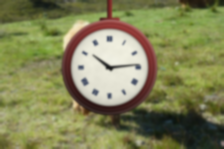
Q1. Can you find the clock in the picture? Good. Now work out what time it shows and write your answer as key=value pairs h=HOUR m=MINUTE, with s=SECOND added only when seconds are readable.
h=10 m=14
